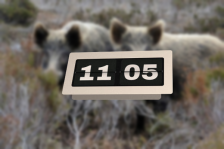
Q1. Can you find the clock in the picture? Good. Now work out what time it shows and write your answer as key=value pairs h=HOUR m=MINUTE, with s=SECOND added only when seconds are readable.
h=11 m=5
